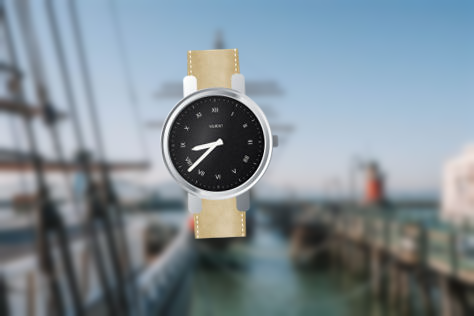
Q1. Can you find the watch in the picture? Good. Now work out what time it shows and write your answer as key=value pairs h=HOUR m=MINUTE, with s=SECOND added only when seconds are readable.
h=8 m=38
